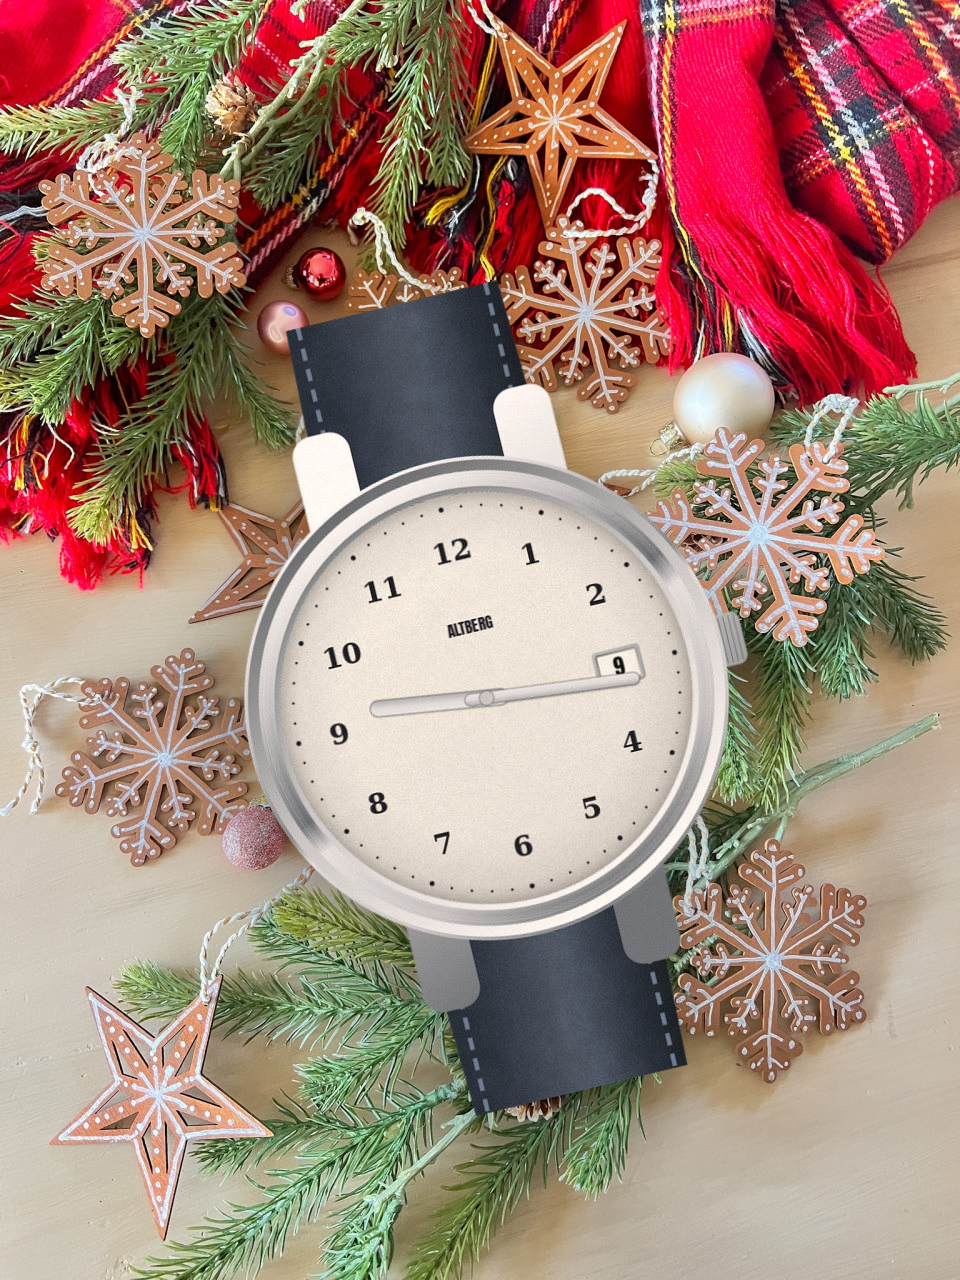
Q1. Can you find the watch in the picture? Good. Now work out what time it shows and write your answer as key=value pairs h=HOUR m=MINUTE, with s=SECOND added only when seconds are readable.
h=9 m=16
